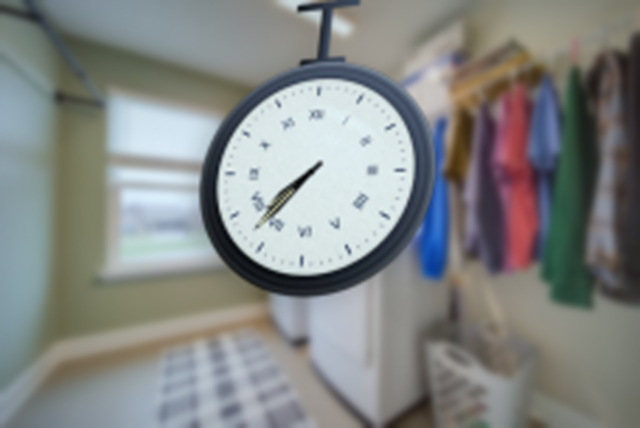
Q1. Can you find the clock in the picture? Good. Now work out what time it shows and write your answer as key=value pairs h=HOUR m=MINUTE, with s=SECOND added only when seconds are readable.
h=7 m=37
